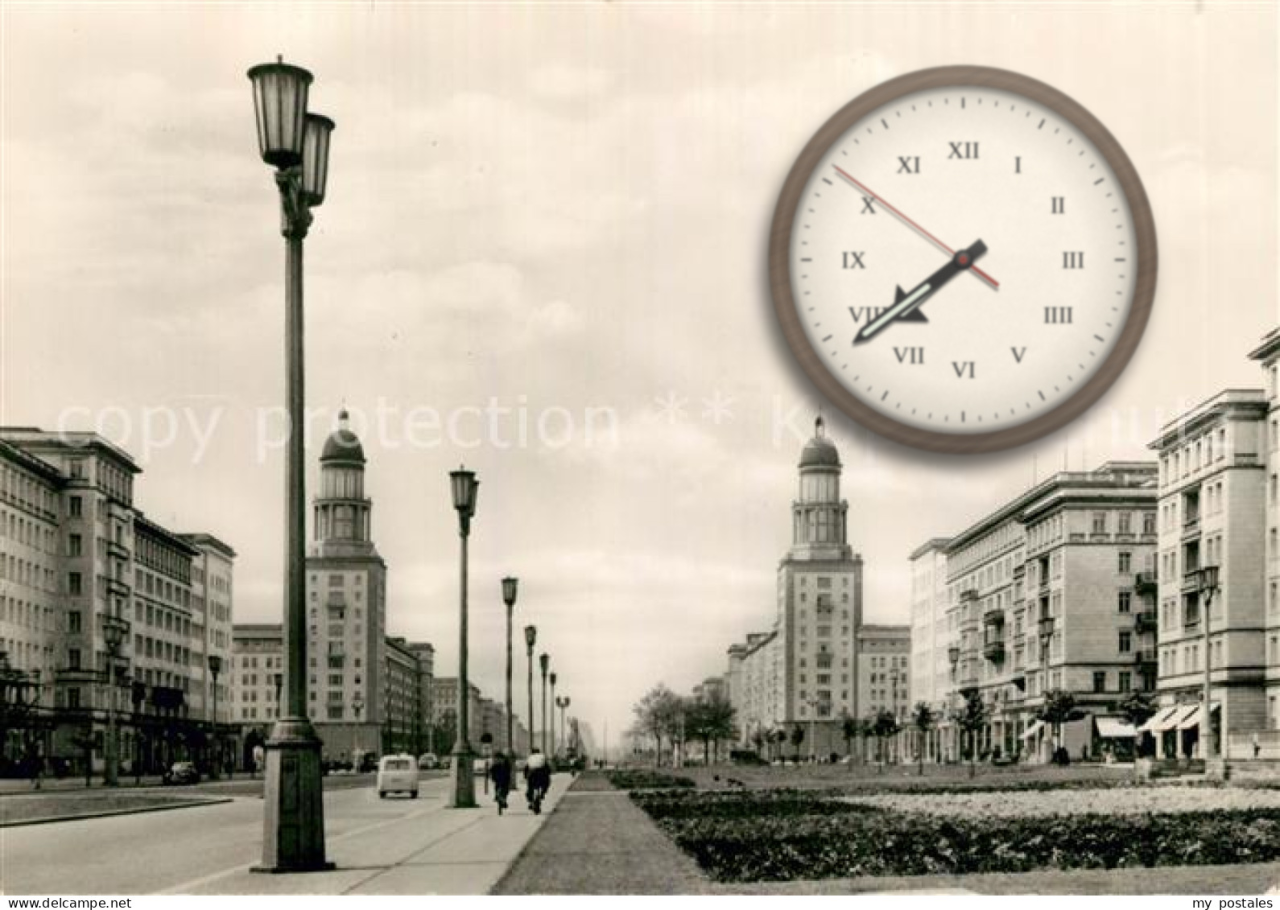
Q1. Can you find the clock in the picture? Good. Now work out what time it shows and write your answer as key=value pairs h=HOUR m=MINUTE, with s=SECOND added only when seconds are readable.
h=7 m=38 s=51
